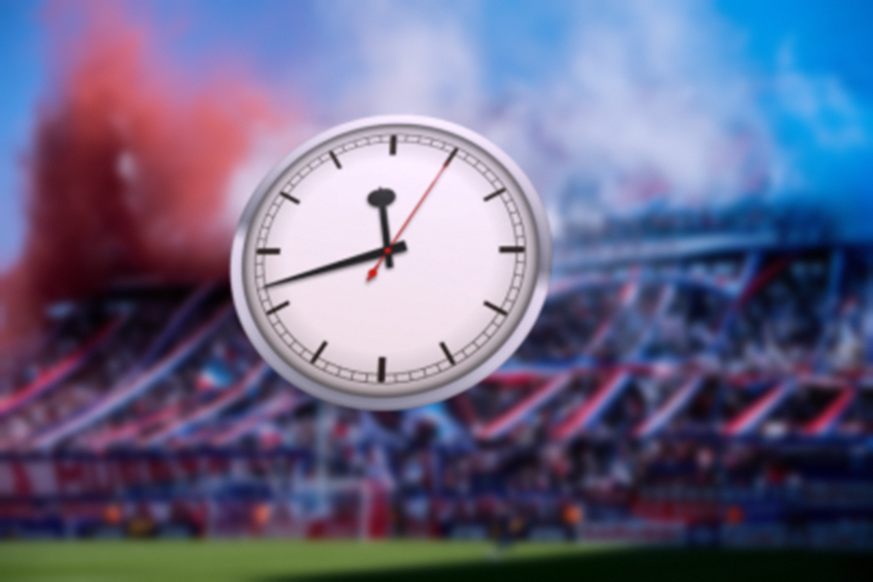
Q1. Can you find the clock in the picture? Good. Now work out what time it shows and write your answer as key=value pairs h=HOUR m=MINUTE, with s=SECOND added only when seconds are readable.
h=11 m=42 s=5
